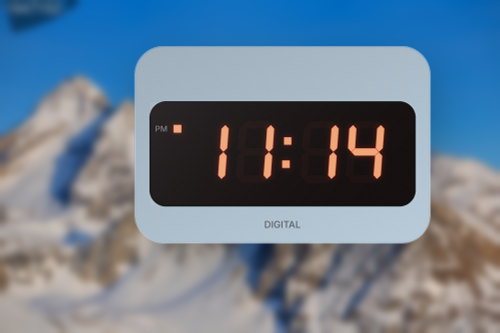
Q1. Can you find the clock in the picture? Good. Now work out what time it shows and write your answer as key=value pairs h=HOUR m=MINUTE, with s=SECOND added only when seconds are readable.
h=11 m=14
